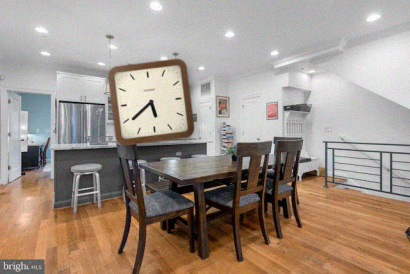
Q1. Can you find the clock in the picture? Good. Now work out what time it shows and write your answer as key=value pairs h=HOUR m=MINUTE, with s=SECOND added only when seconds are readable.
h=5 m=39
